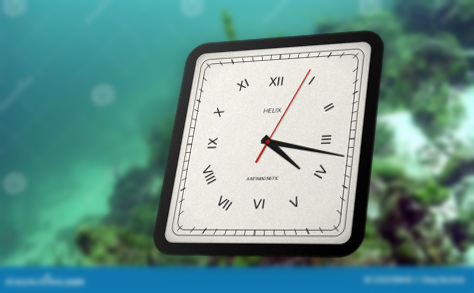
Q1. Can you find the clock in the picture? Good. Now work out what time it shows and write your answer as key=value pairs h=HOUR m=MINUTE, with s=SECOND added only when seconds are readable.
h=4 m=17 s=4
